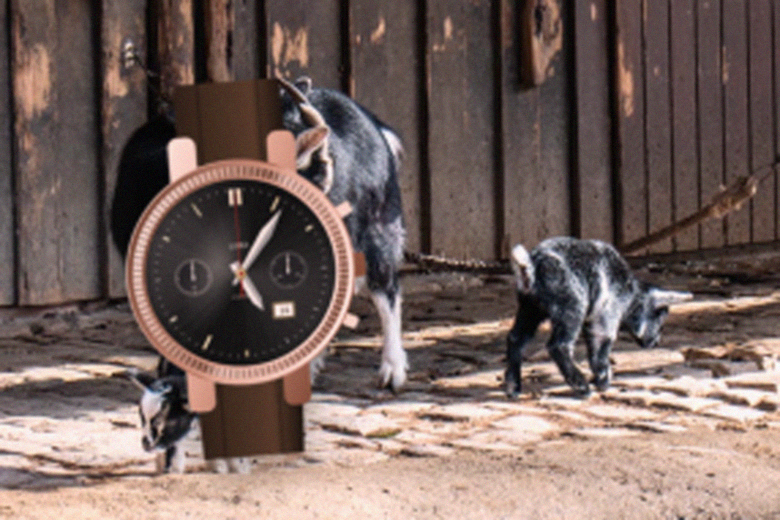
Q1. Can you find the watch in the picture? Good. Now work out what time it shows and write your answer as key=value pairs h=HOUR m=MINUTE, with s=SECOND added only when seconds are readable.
h=5 m=6
